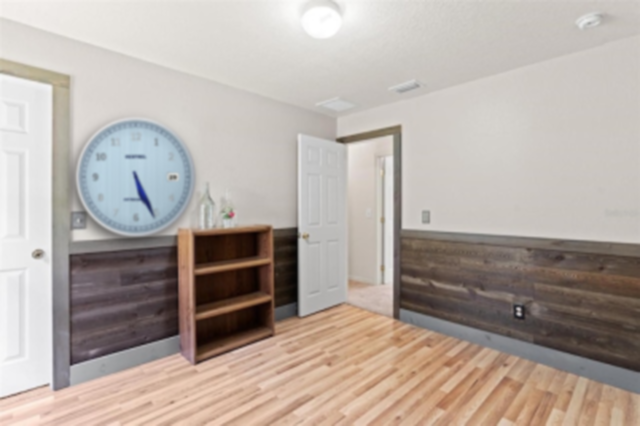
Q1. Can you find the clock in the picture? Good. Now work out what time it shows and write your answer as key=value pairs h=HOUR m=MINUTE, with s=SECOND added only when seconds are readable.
h=5 m=26
